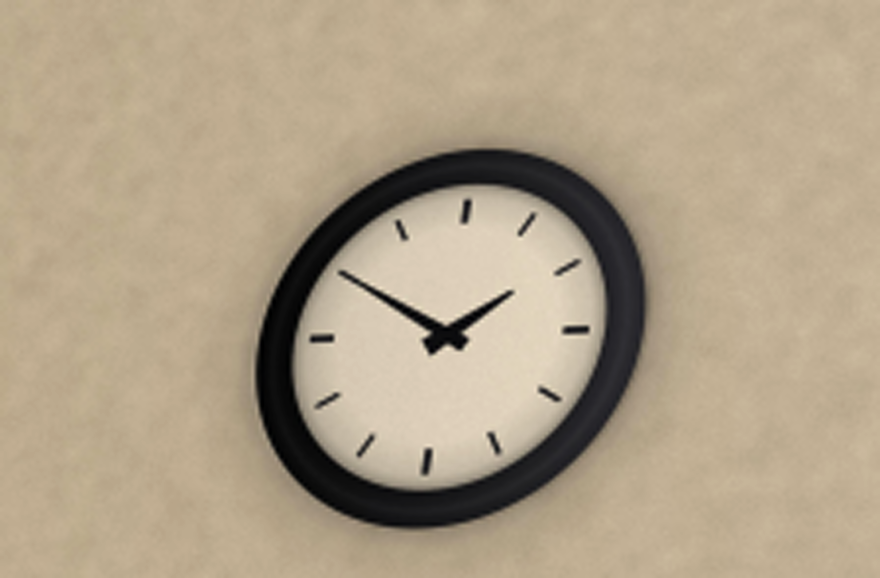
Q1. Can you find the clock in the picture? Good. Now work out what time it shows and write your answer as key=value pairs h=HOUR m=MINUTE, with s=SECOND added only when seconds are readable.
h=1 m=50
